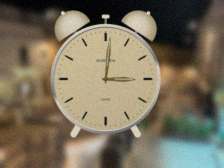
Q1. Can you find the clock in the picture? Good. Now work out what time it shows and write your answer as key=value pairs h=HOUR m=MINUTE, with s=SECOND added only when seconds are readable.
h=3 m=1
